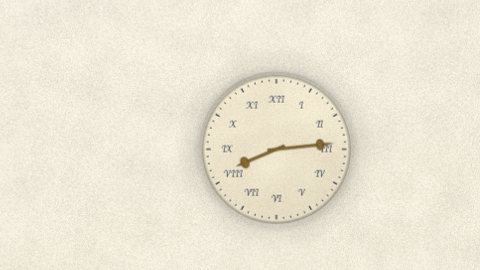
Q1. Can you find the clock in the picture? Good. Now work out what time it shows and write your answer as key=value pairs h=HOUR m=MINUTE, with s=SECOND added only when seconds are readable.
h=8 m=14
